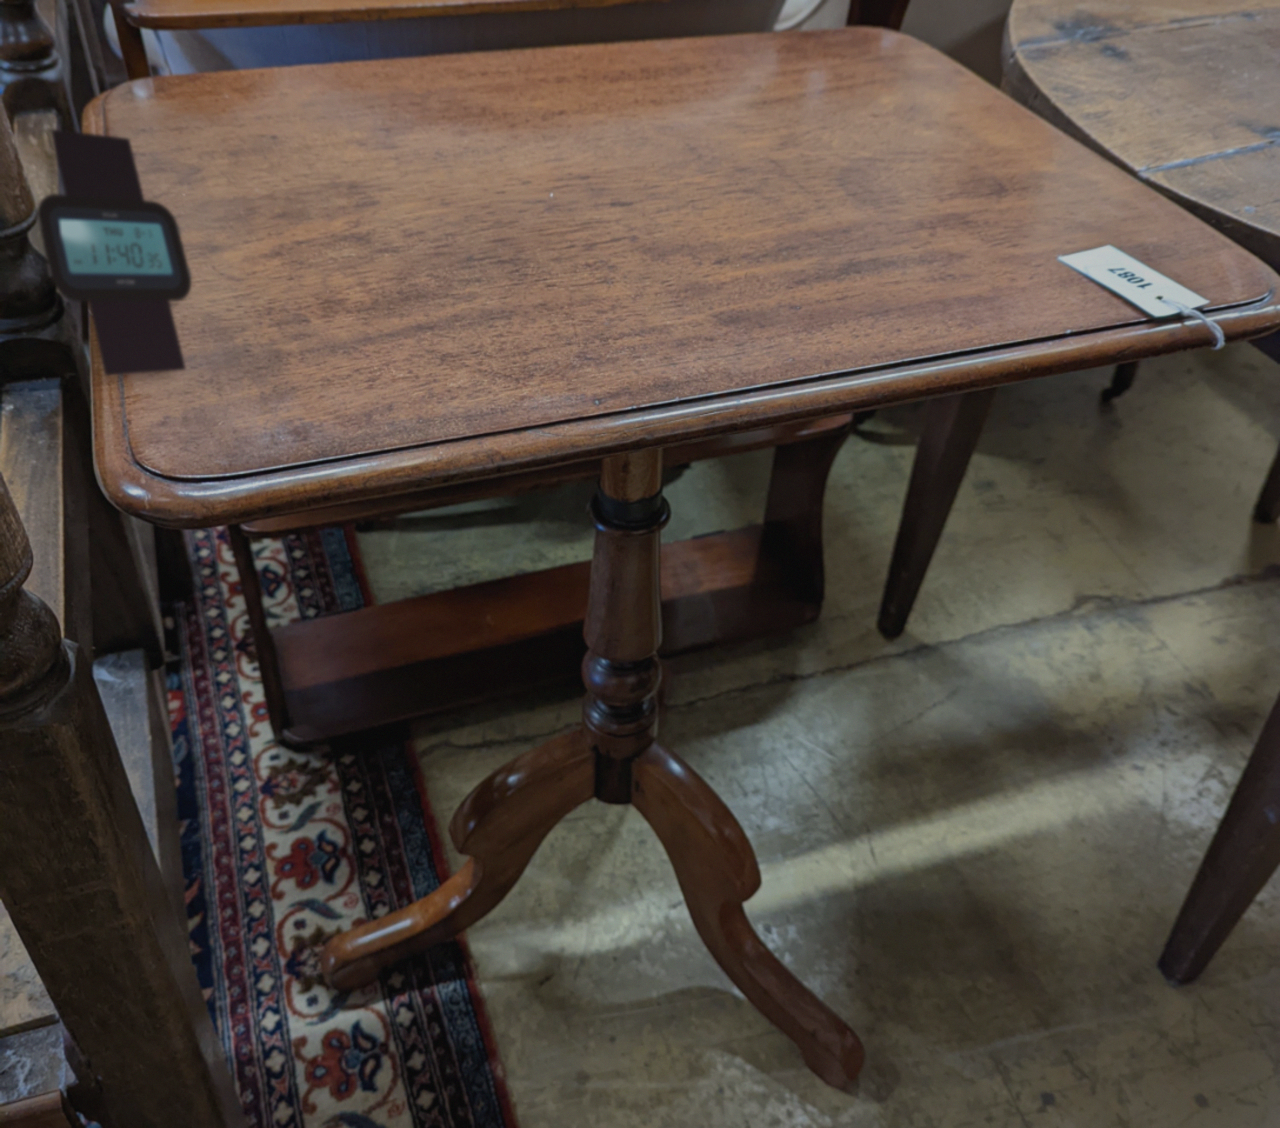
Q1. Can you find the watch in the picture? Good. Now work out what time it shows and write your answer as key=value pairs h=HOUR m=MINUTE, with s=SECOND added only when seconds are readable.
h=11 m=40
